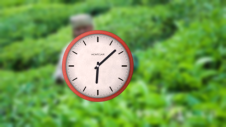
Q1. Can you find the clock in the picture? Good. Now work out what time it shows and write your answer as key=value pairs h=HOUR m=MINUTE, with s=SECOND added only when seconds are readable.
h=6 m=8
